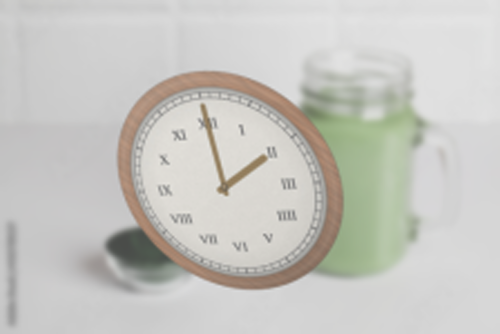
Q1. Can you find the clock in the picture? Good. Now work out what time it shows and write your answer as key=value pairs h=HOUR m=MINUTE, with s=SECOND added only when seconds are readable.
h=2 m=0
